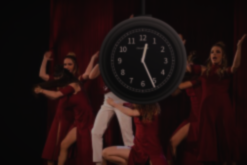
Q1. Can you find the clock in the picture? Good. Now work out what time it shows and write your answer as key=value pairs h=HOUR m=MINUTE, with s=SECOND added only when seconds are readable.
h=12 m=26
